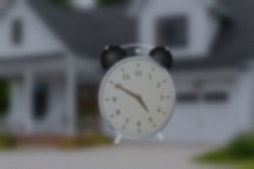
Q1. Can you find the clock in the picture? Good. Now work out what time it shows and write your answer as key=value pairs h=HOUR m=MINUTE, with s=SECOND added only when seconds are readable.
h=4 m=50
